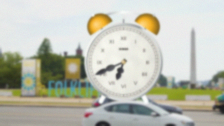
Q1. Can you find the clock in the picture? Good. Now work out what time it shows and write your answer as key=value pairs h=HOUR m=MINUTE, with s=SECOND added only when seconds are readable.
h=6 m=41
